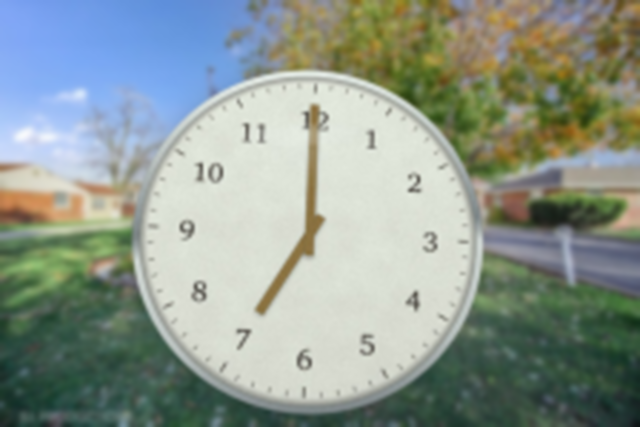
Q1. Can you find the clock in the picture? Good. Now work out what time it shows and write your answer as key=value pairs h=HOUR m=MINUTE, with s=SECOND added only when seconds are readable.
h=7 m=0
